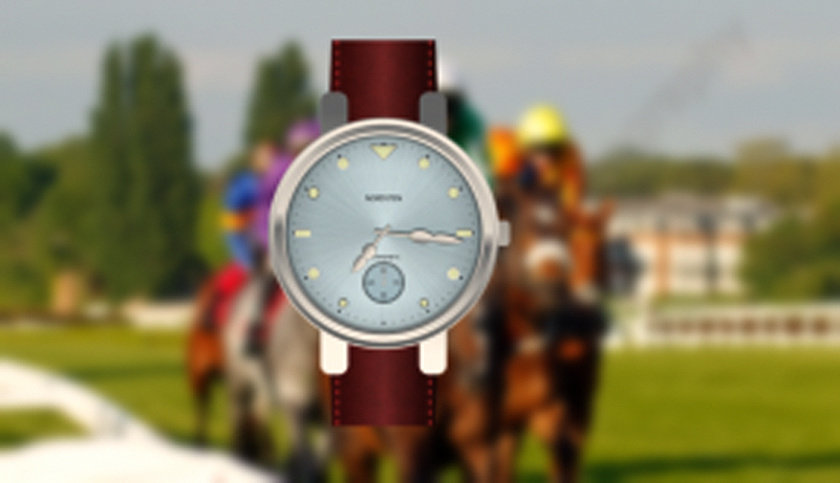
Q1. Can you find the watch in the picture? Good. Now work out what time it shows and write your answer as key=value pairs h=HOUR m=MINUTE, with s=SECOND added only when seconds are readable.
h=7 m=16
